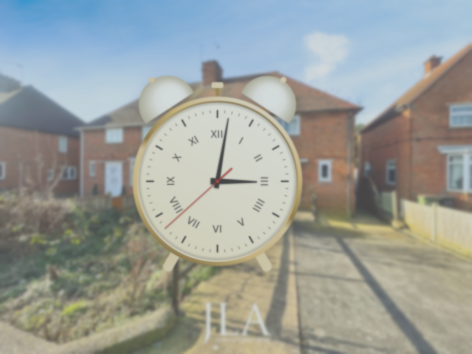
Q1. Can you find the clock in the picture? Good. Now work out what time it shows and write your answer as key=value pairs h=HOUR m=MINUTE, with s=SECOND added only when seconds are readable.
h=3 m=1 s=38
